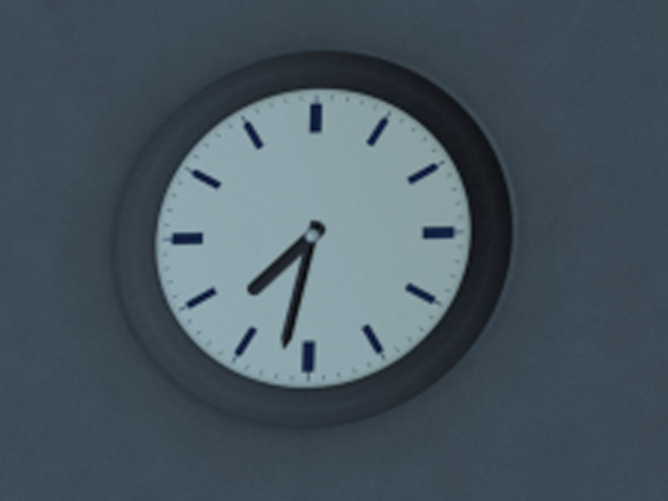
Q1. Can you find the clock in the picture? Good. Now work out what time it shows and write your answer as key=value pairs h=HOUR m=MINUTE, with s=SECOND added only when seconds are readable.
h=7 m=32
